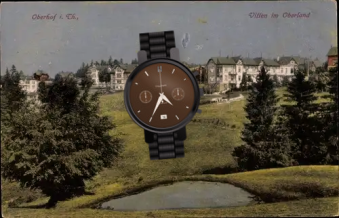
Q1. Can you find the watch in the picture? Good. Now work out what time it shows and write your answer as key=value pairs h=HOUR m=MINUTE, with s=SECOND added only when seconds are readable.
h=4 m=35
